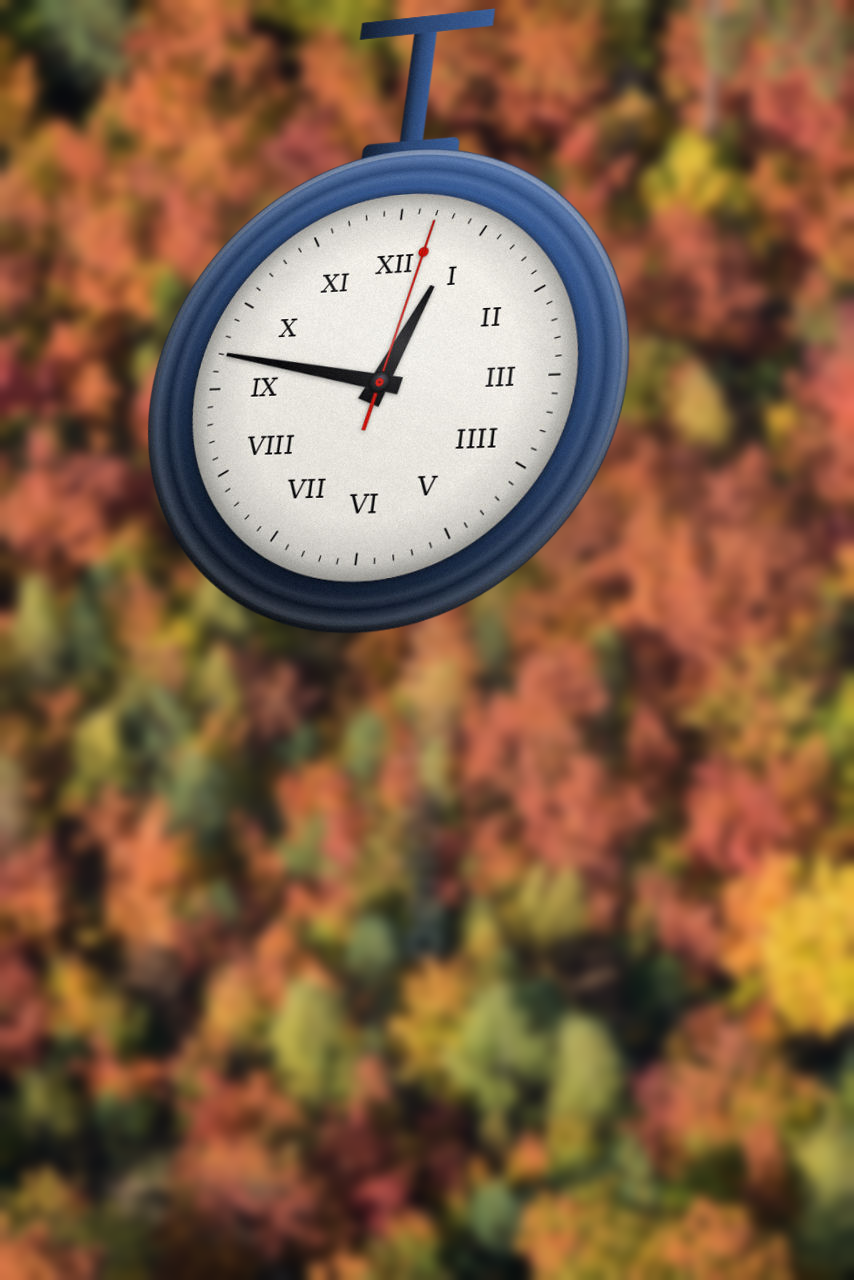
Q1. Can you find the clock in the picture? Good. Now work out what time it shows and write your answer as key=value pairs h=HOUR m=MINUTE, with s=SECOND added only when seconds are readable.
h=12 m=47 s=2
